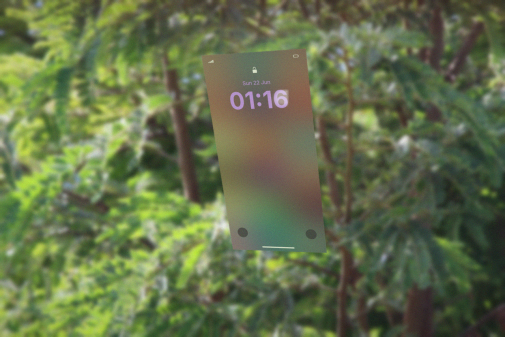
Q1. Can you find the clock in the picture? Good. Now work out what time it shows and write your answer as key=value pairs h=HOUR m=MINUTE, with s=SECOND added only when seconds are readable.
h=1 m=16
